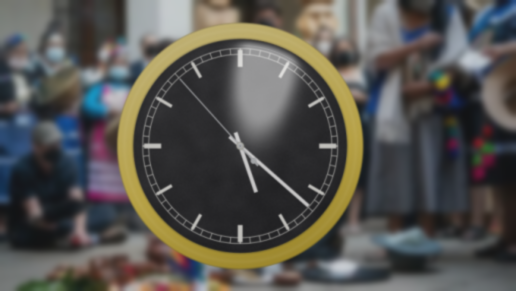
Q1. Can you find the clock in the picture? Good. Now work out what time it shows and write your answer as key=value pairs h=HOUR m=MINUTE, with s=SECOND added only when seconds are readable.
h=5 m=21 s=53
